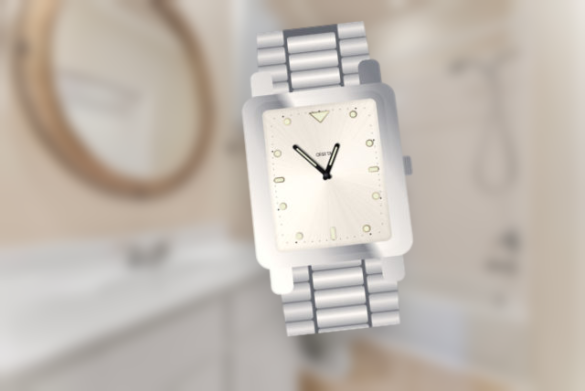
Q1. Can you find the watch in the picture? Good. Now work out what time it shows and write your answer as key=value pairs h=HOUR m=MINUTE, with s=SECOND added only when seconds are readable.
h=12 m=53
